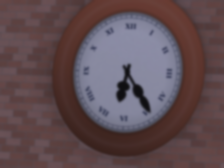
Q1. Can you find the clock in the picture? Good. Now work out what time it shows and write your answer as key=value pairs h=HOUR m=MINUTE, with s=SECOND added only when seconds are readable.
h=6 m=24
